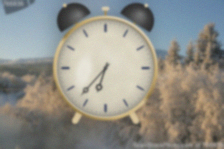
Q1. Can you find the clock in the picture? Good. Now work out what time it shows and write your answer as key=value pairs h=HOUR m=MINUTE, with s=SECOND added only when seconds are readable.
h=6 m=37
